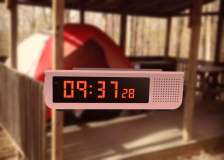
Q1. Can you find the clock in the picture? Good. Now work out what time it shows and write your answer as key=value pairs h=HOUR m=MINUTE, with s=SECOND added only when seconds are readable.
h=9 m=37 s=28
